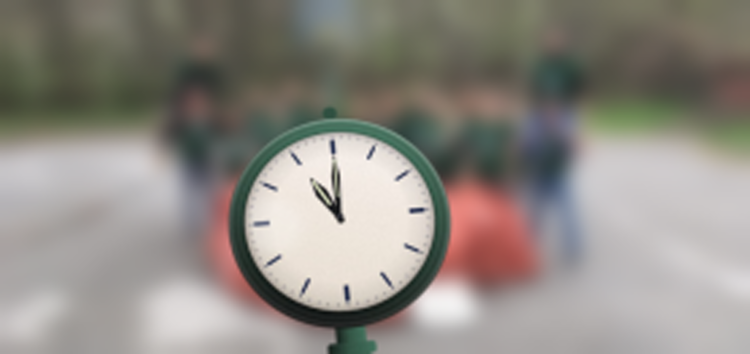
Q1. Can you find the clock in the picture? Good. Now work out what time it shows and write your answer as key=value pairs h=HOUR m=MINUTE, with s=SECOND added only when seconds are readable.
h=11 m=0
